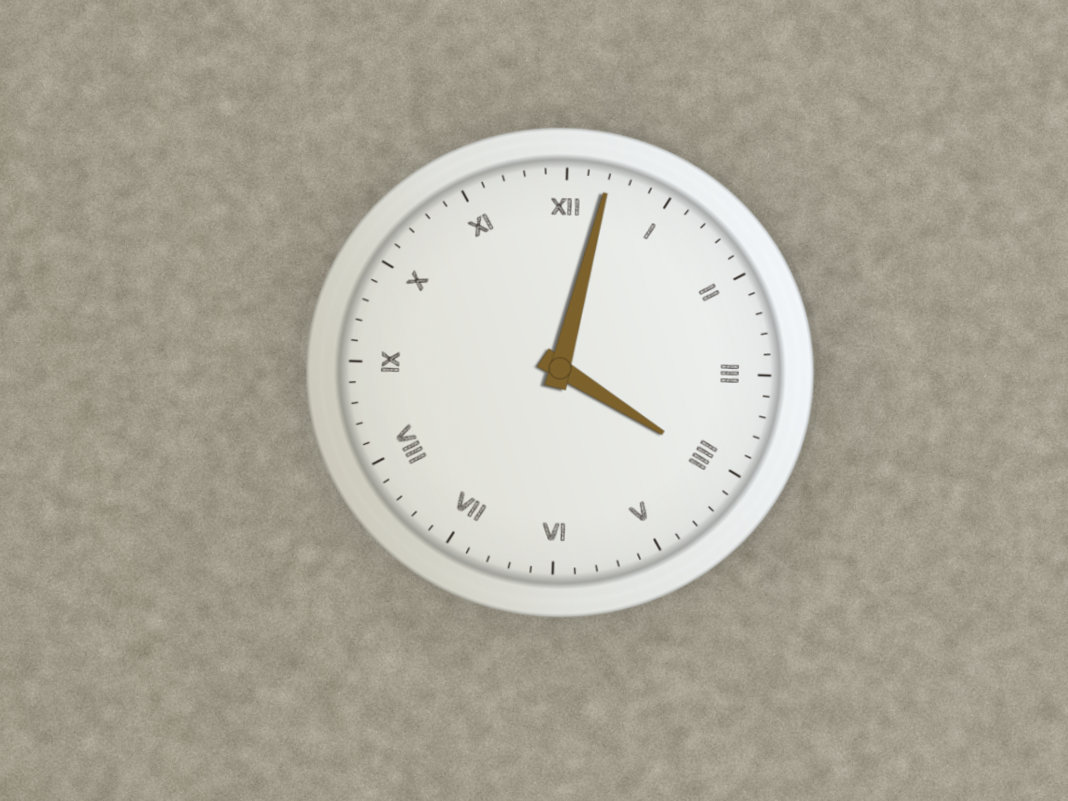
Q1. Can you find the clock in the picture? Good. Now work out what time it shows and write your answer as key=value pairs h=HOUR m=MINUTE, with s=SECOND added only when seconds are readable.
h=4 m=2
